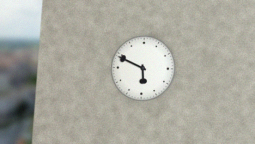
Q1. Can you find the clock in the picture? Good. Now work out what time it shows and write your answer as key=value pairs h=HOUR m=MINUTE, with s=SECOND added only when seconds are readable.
h=5 m=49
